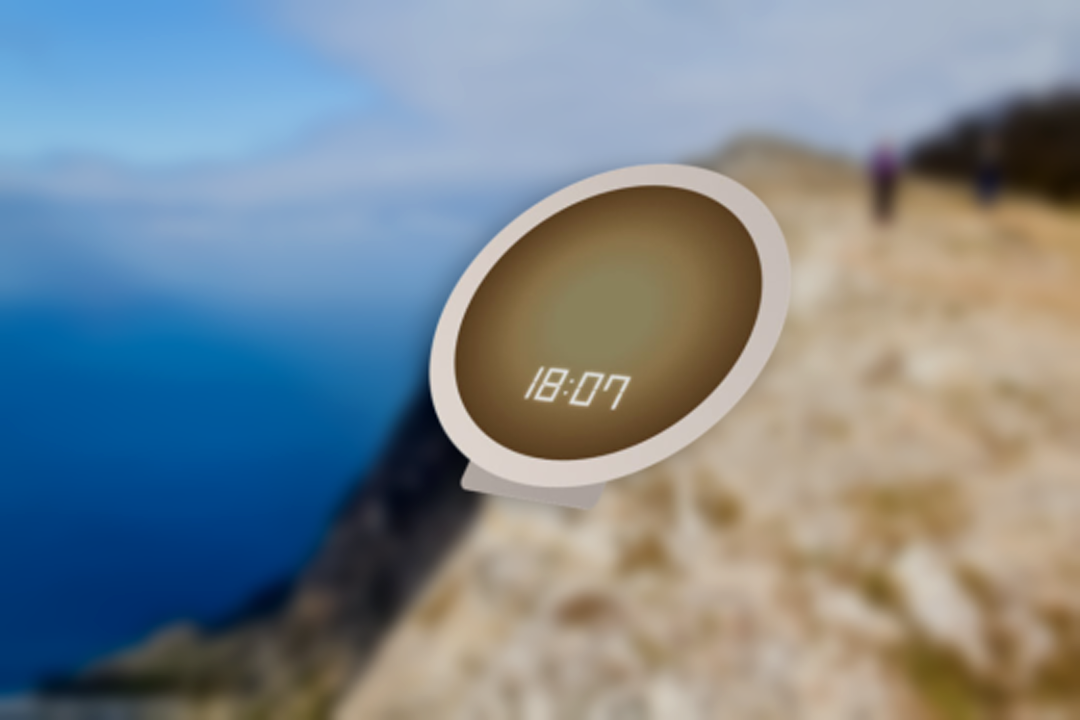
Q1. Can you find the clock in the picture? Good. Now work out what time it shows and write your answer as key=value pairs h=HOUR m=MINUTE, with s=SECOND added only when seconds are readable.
h=18 m=7
